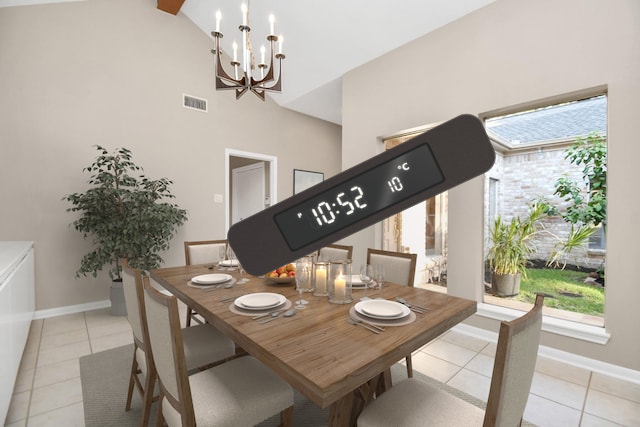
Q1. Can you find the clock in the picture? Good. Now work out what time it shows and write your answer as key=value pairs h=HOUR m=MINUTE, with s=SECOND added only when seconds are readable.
h=10 m=52
